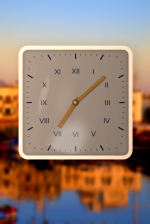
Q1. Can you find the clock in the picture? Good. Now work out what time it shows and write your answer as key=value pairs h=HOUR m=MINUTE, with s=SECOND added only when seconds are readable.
h=7 m=8
